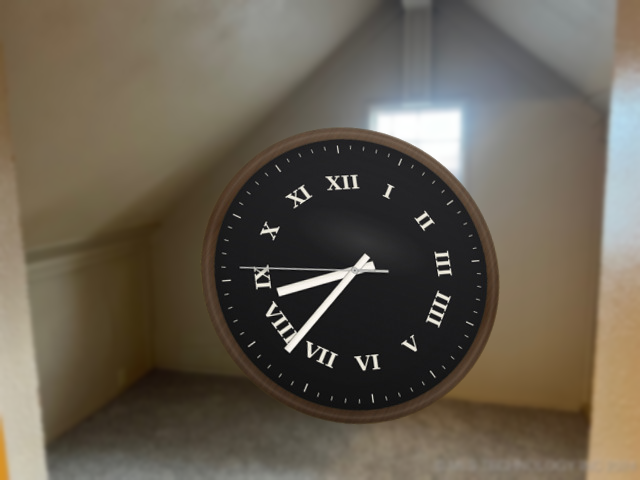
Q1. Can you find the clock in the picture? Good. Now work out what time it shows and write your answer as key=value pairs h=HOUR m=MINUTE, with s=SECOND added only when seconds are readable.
h=8 m=37 s=46
